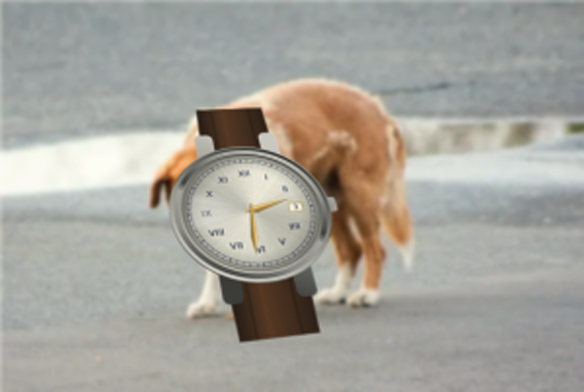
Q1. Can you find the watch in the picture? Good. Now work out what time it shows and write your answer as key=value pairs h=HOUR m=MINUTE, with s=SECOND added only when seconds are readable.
h=2 m=31
